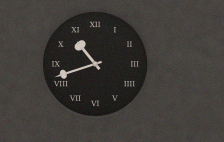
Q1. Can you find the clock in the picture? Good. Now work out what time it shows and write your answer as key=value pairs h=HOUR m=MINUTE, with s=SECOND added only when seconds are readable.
h=10 m=42
